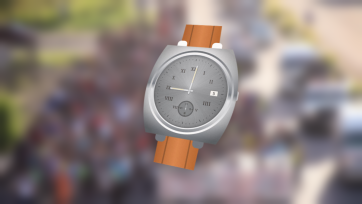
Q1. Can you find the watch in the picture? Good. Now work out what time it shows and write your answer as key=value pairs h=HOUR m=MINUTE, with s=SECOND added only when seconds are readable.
h=9 m=1
